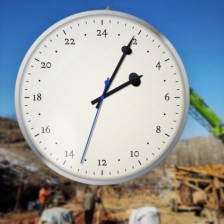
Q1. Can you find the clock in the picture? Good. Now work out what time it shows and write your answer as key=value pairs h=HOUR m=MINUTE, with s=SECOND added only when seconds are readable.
h=4 m=4 s=33
